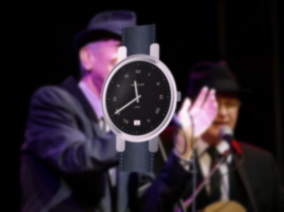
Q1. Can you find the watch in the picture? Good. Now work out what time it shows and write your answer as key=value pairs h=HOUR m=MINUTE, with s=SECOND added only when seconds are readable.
h=11 m=40
